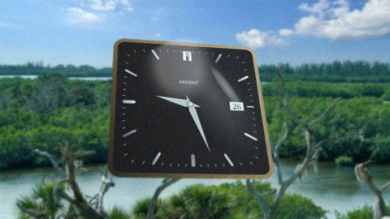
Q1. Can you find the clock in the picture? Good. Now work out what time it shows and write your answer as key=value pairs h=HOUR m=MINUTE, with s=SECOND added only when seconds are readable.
h=9 m=27
